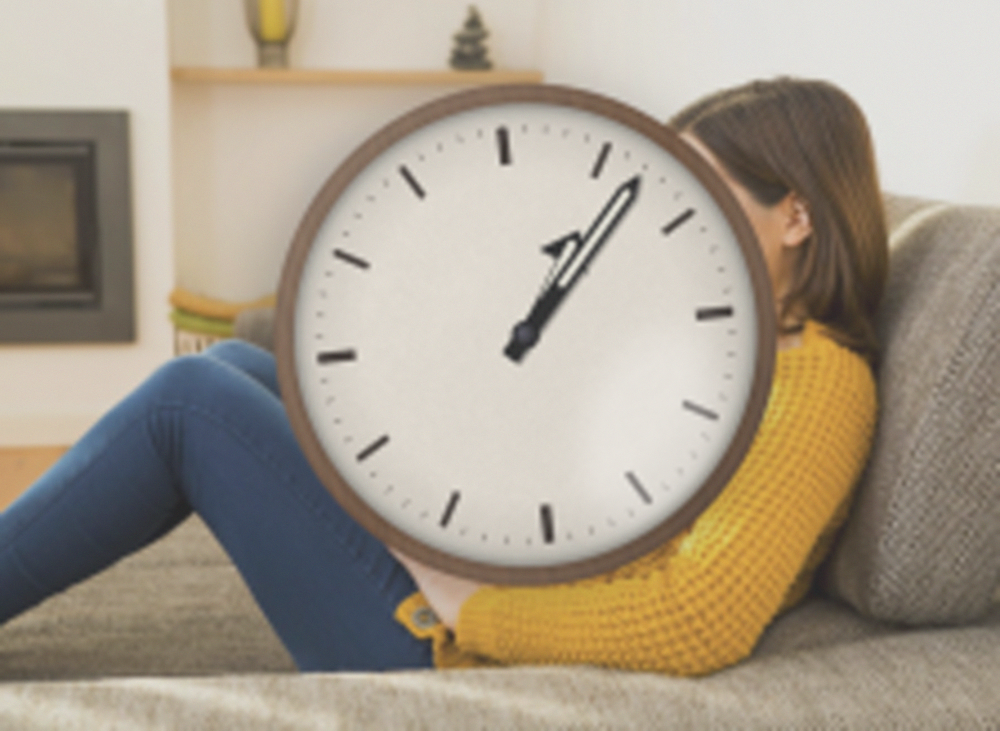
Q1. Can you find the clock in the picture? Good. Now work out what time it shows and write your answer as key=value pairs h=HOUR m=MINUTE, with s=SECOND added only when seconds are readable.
h=1 m=7
